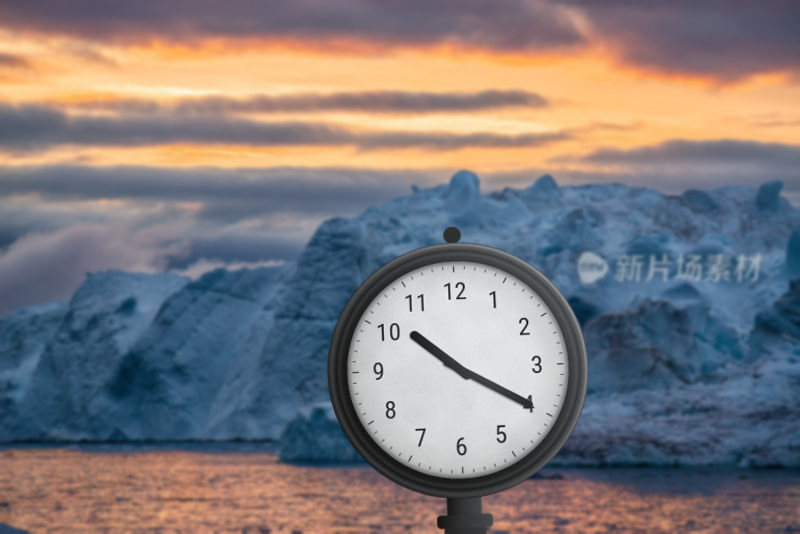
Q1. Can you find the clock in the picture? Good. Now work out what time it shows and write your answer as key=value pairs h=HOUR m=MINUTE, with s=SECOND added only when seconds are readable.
h=10 m=20
